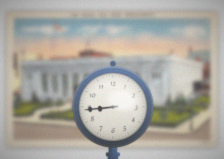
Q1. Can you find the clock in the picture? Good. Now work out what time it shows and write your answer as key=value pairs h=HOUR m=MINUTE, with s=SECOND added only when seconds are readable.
h=8 m=44
